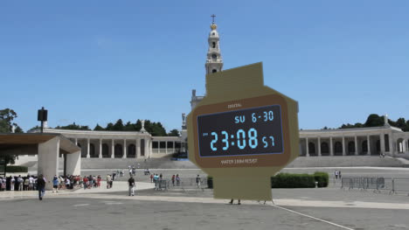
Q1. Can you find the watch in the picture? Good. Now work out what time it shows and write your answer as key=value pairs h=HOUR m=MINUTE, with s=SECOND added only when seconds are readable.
h=23 m=8 s=57
